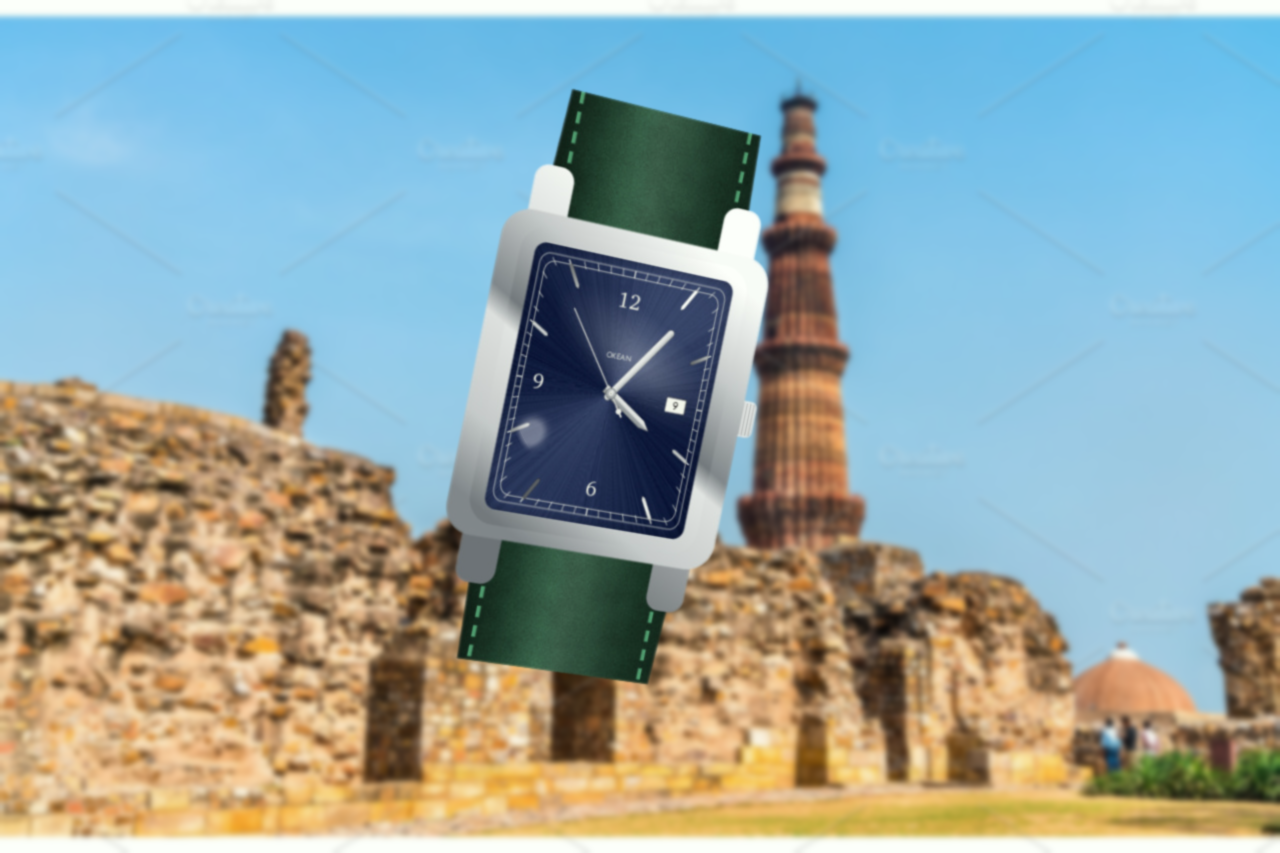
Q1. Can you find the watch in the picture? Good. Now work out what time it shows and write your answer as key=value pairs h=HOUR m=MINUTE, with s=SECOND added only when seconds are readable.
h=4 m=5 s=54
